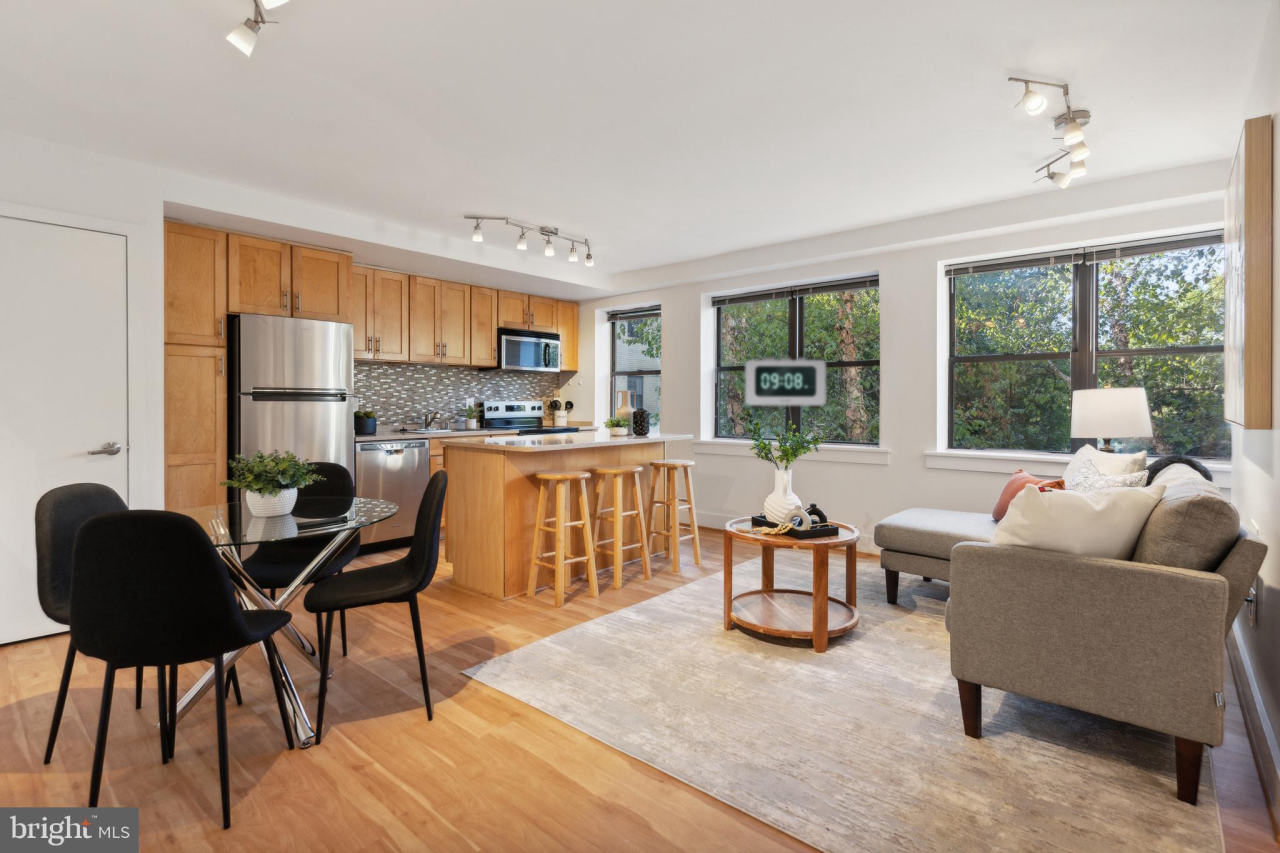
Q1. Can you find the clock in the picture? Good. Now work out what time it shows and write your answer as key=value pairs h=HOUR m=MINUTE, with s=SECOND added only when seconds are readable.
h=9 m=8
